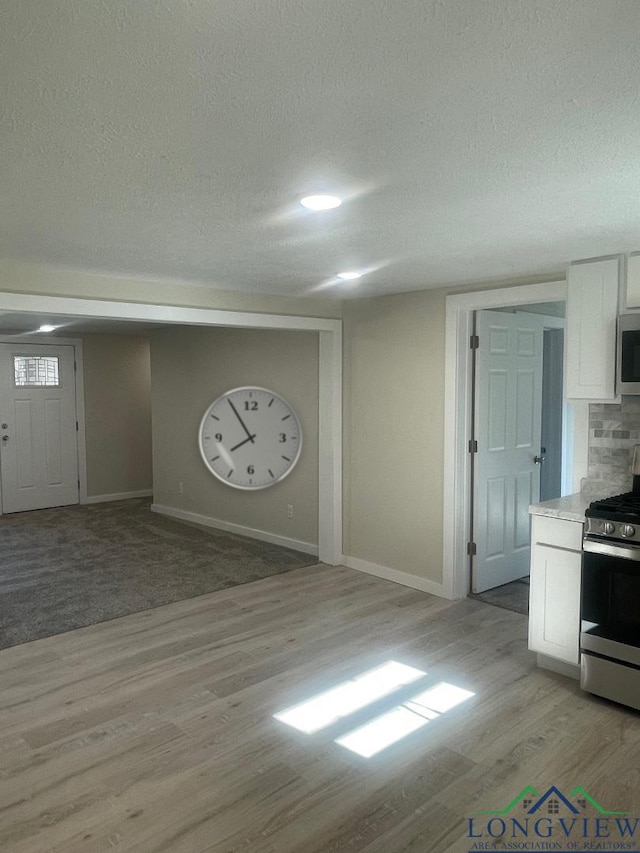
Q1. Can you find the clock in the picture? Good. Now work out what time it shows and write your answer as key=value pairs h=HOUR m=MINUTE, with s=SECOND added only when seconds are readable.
h=7 m=55
